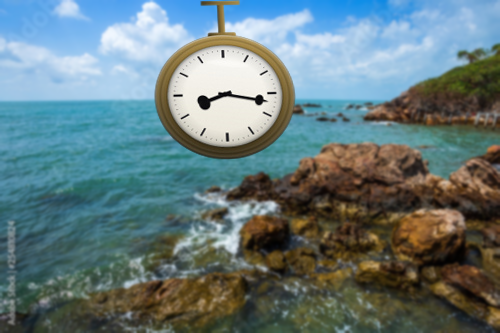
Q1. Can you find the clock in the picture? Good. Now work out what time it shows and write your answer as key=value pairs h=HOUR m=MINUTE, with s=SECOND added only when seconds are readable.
h=8 m=17
